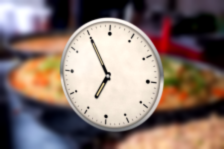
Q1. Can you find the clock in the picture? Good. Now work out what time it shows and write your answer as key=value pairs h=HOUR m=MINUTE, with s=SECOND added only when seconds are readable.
h=6 m=55
